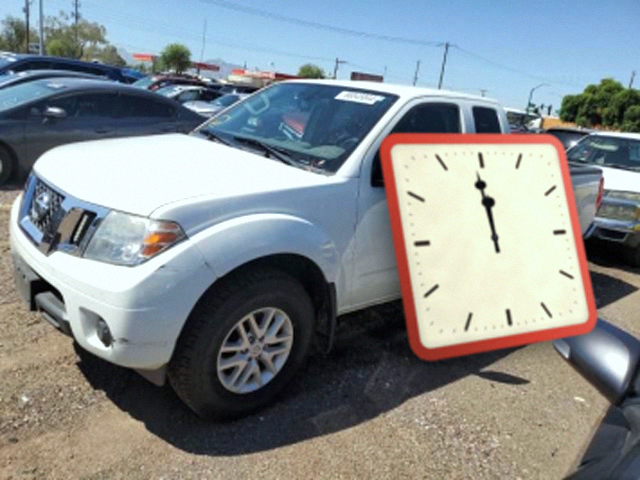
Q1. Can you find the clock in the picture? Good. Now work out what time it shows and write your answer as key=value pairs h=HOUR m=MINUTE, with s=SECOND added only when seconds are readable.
h=11 m=59
